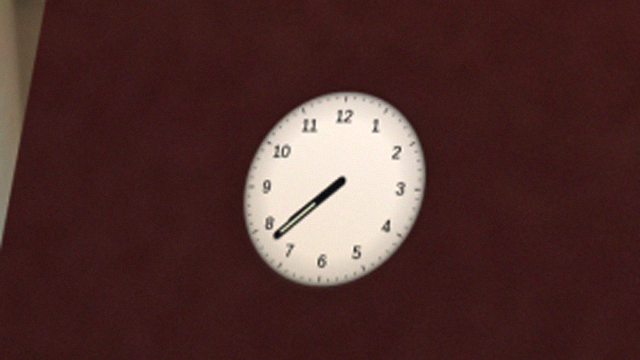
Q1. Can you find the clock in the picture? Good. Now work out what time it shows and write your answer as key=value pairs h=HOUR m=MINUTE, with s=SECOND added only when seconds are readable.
h=7 m=38
